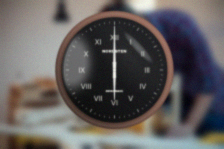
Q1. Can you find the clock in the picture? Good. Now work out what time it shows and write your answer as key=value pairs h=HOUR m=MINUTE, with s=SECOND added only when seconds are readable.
h=6 m=0
